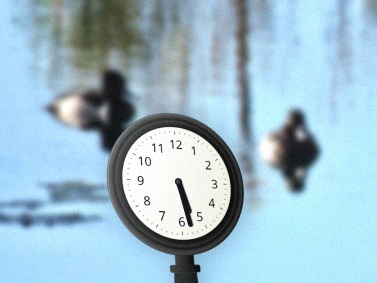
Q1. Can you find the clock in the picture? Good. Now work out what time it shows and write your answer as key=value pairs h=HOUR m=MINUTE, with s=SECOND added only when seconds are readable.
h=5 m=28
